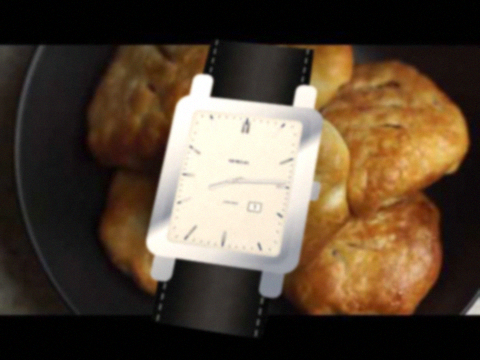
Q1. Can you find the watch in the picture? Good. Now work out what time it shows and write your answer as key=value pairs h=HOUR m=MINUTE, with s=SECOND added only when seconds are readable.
h=8 m=14
